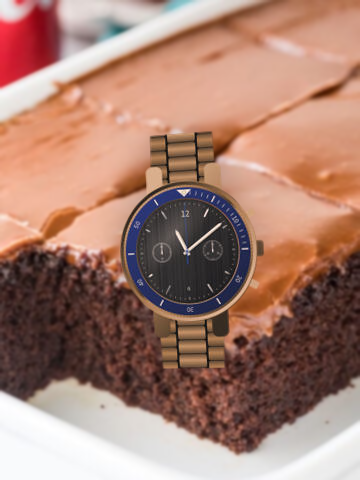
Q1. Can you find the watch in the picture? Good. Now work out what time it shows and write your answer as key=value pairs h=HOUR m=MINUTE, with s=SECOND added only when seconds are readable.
h=11 m=9
